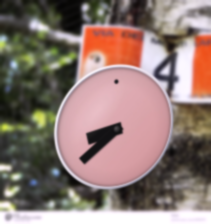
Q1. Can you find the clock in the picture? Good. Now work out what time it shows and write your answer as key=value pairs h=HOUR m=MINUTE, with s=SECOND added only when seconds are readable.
h=8 m=39
